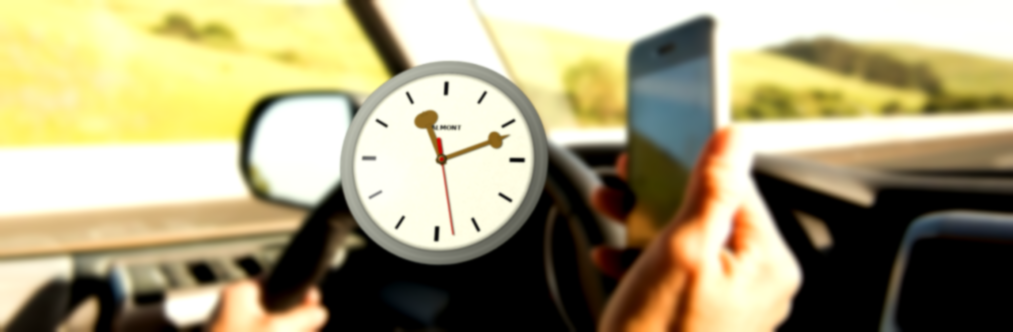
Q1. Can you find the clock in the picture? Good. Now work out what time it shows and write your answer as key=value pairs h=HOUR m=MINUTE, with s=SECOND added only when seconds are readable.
h=11 m=11 s=28
